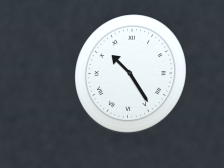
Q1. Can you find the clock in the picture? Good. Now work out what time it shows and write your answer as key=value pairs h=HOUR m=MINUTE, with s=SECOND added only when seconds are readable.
h=10 m=24
